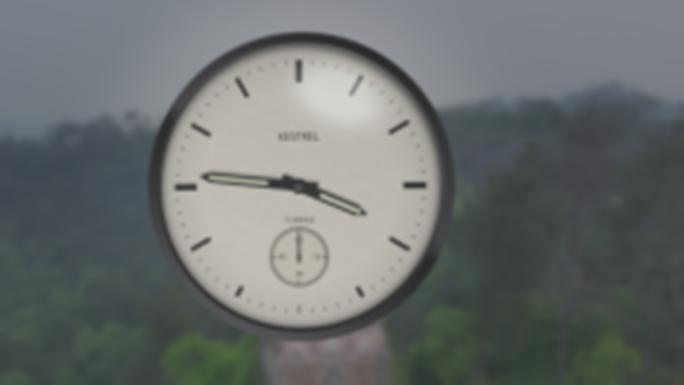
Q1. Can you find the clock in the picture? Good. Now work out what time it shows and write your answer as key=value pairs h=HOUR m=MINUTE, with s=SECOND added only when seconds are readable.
h=3 m=46
